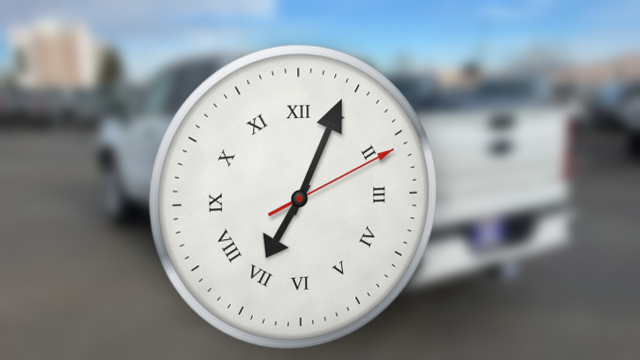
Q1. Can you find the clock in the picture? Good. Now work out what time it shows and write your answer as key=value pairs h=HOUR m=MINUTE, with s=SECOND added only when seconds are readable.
h=7 m=4 s=11
